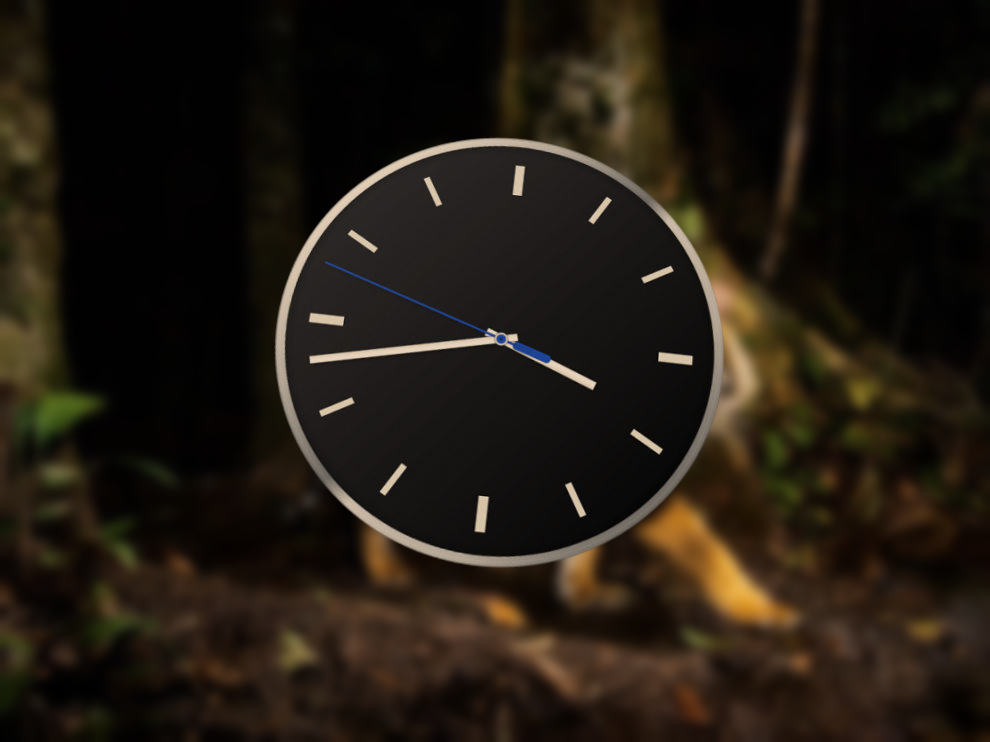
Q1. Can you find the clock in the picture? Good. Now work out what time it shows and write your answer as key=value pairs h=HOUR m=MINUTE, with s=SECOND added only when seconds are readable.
h=3 m=42 s=48
